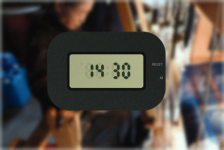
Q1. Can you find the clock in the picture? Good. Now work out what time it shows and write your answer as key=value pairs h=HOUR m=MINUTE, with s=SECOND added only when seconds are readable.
h=14 m=30
